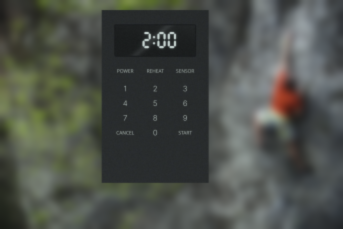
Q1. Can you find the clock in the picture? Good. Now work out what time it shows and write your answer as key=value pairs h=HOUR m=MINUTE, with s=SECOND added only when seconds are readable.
h=2 m=0
